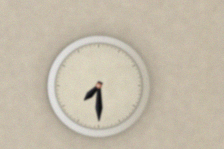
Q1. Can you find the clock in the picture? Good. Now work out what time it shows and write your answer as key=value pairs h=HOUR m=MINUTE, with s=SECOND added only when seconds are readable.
h=7 m=30
